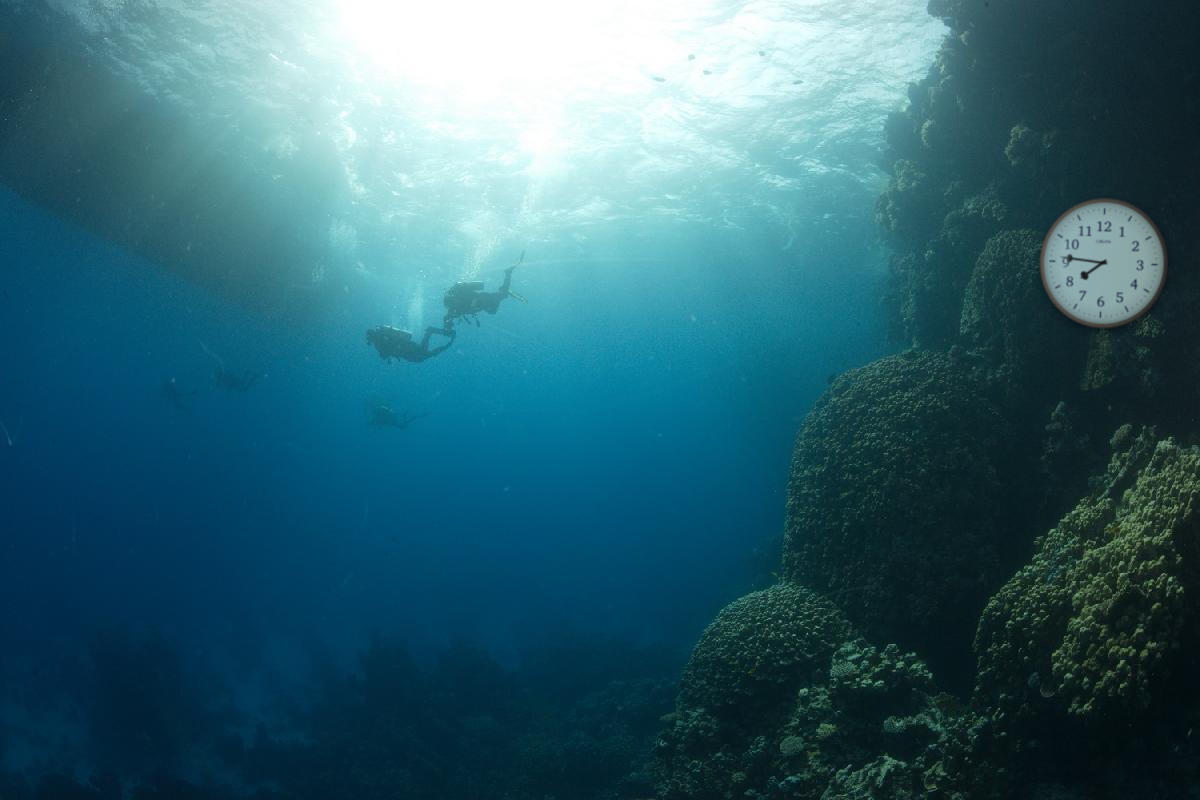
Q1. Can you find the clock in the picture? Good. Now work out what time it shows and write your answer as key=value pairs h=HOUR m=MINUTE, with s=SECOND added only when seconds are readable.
h=7 m=46
